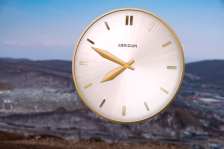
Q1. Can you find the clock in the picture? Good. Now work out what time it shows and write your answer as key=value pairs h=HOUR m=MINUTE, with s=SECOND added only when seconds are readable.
h=7 m=49
